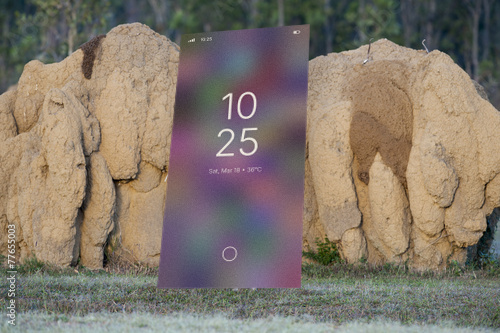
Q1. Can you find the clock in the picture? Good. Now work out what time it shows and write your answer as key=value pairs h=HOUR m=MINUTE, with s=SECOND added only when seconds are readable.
h=10 m=25
